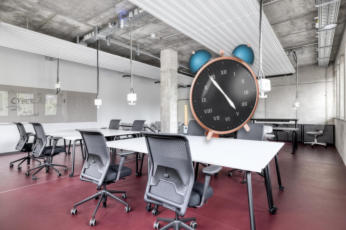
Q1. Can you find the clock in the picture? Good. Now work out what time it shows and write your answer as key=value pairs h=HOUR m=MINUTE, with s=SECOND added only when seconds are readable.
h=4 m=54
